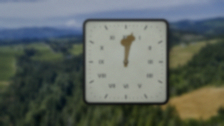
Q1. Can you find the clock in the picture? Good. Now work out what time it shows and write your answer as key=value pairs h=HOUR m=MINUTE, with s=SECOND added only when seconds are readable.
h=12 m=2
